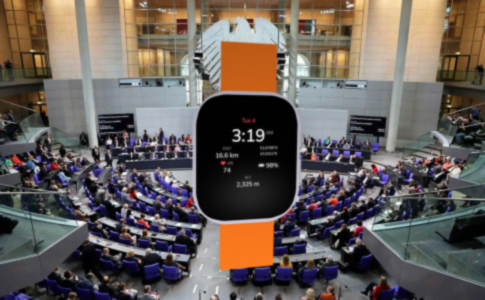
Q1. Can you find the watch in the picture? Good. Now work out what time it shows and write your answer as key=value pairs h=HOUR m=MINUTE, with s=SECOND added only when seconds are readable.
h=3 m=19
